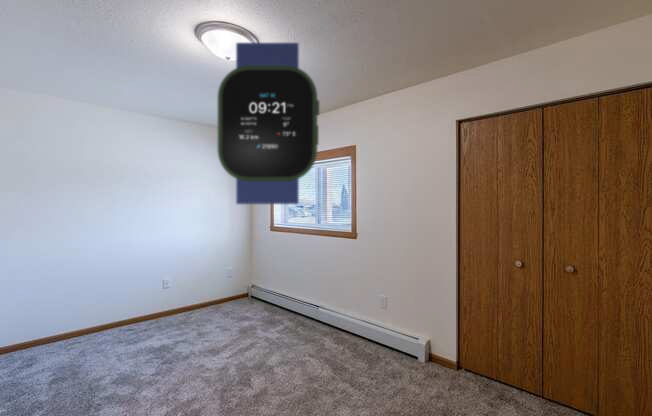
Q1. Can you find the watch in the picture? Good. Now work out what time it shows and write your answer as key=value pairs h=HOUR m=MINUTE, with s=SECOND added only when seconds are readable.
h=9 m=21
